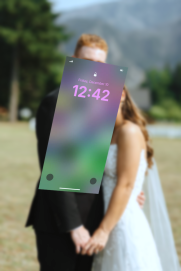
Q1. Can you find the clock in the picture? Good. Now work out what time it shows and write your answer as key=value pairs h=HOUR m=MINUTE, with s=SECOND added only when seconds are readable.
h=12 m=42
